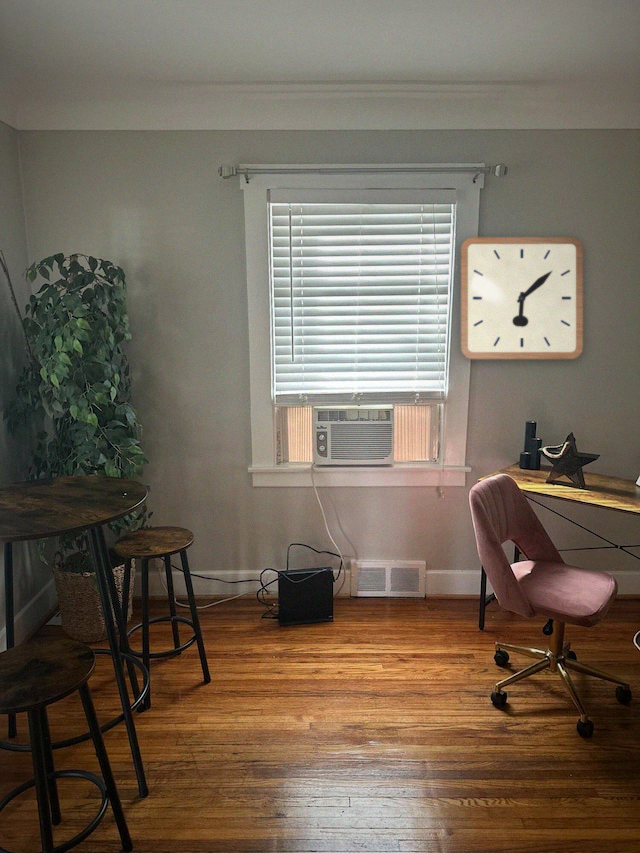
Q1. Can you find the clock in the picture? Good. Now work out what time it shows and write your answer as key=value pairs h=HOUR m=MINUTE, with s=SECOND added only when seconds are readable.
h=6 m=8
